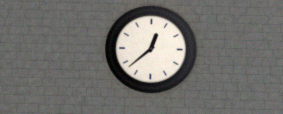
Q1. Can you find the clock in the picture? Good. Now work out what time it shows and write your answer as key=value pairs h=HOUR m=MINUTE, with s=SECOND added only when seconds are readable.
h=12 m=38
